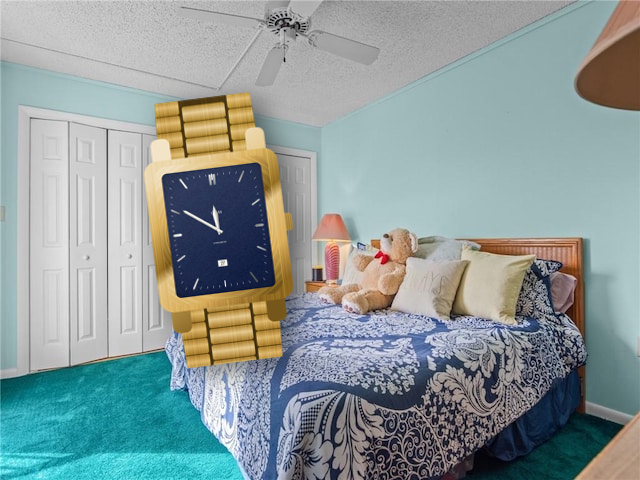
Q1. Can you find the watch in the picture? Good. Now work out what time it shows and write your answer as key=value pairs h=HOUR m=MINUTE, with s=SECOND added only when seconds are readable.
h=11 m=51
